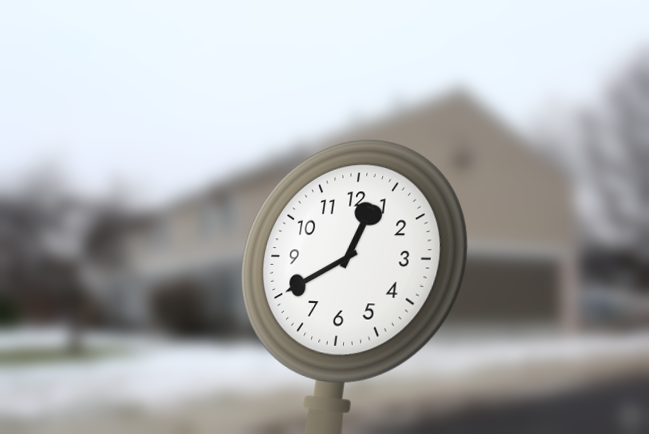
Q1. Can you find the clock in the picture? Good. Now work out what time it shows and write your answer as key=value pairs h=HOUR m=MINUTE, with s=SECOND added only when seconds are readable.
h=12 m=40
